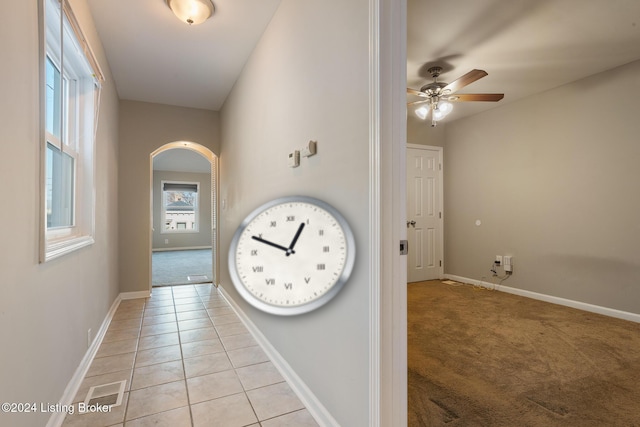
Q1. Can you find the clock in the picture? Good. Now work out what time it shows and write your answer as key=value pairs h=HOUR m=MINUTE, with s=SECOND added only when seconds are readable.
h=12 m=49
